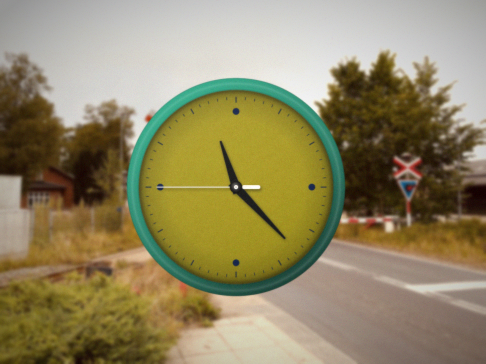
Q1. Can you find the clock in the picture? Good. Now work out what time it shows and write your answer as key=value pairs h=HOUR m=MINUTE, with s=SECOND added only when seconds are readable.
h=11 m=22 s=45
